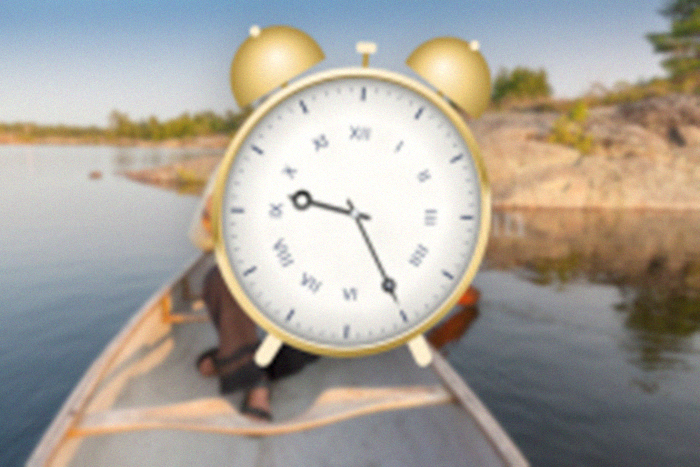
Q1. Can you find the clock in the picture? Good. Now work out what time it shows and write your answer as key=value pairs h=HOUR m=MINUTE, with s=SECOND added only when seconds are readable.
h=9 m=25
